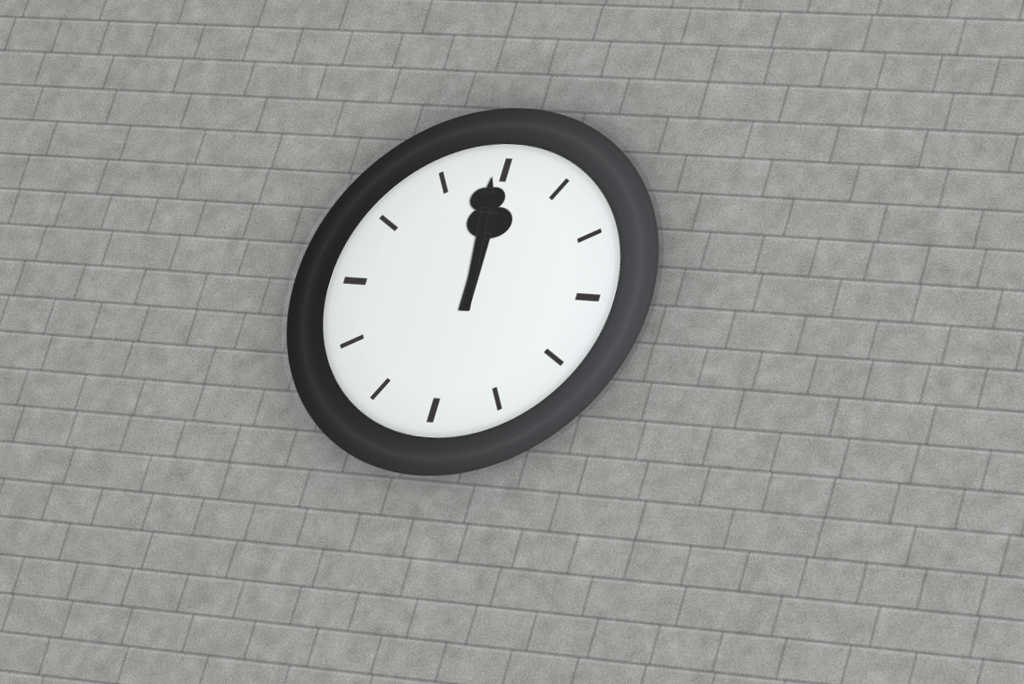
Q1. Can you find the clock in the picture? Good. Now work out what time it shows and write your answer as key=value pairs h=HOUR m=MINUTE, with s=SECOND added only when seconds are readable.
h=11 m=59
